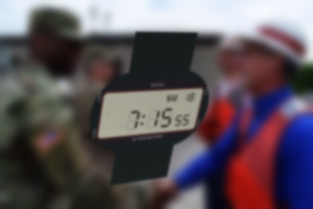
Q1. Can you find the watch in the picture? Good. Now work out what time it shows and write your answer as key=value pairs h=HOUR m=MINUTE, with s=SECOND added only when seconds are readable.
h=7 m=15
